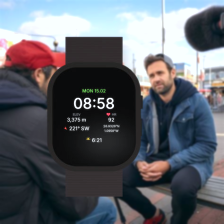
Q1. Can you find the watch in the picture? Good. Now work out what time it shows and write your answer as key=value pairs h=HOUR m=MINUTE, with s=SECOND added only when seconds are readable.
h=8 m=58
